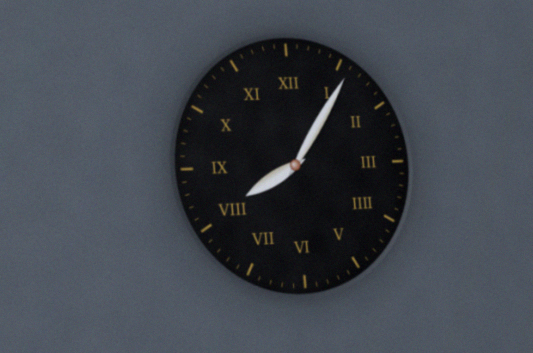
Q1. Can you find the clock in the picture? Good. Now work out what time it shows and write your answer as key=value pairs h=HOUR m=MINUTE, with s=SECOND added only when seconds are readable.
h=8 m=6
